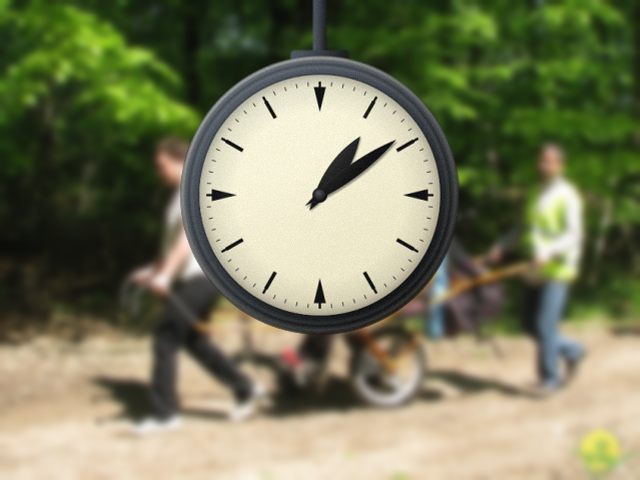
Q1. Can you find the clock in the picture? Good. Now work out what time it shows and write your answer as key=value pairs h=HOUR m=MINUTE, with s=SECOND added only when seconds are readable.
h=1 m=9
